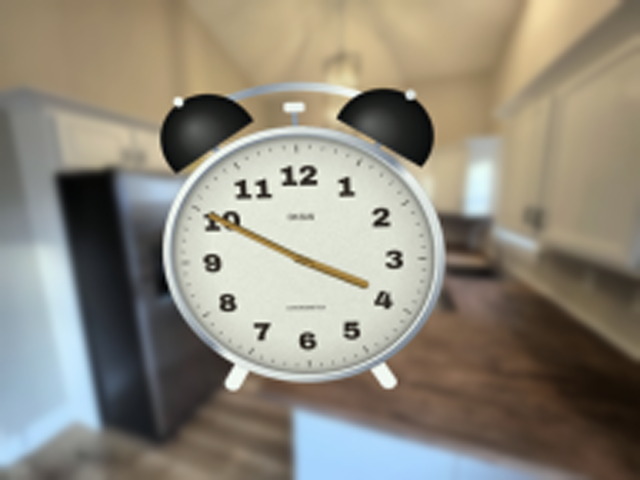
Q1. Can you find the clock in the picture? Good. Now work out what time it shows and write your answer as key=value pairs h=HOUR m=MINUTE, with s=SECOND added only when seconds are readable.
h=3 m=50
